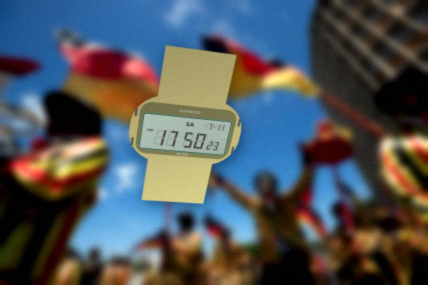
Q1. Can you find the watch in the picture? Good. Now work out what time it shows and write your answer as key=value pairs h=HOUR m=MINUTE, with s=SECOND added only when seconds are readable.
h=17 m=50 s=23
